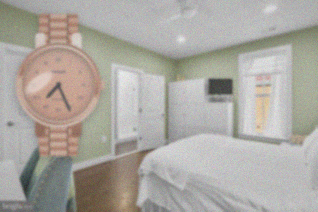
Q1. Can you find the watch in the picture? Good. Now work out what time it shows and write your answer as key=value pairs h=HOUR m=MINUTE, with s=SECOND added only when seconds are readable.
h=7 m=26
